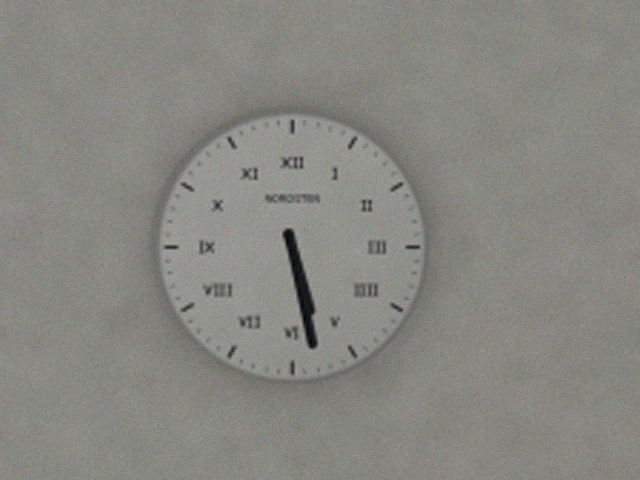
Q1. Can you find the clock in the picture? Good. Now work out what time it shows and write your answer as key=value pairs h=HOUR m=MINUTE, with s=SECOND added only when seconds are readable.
h=5 m=28
